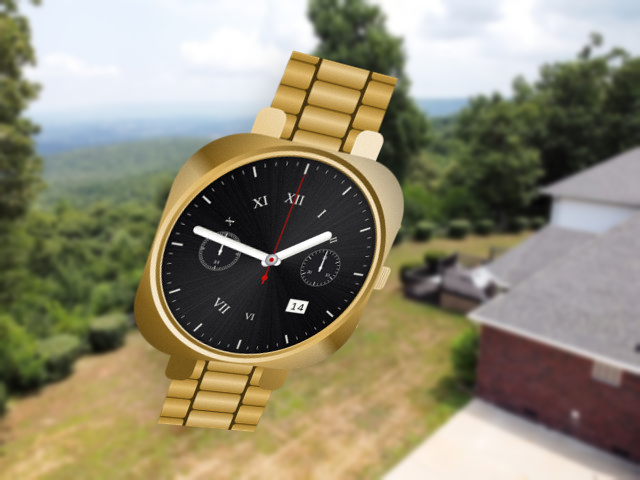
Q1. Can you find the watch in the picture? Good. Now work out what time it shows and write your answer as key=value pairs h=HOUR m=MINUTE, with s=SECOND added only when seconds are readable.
h=1 m=47
